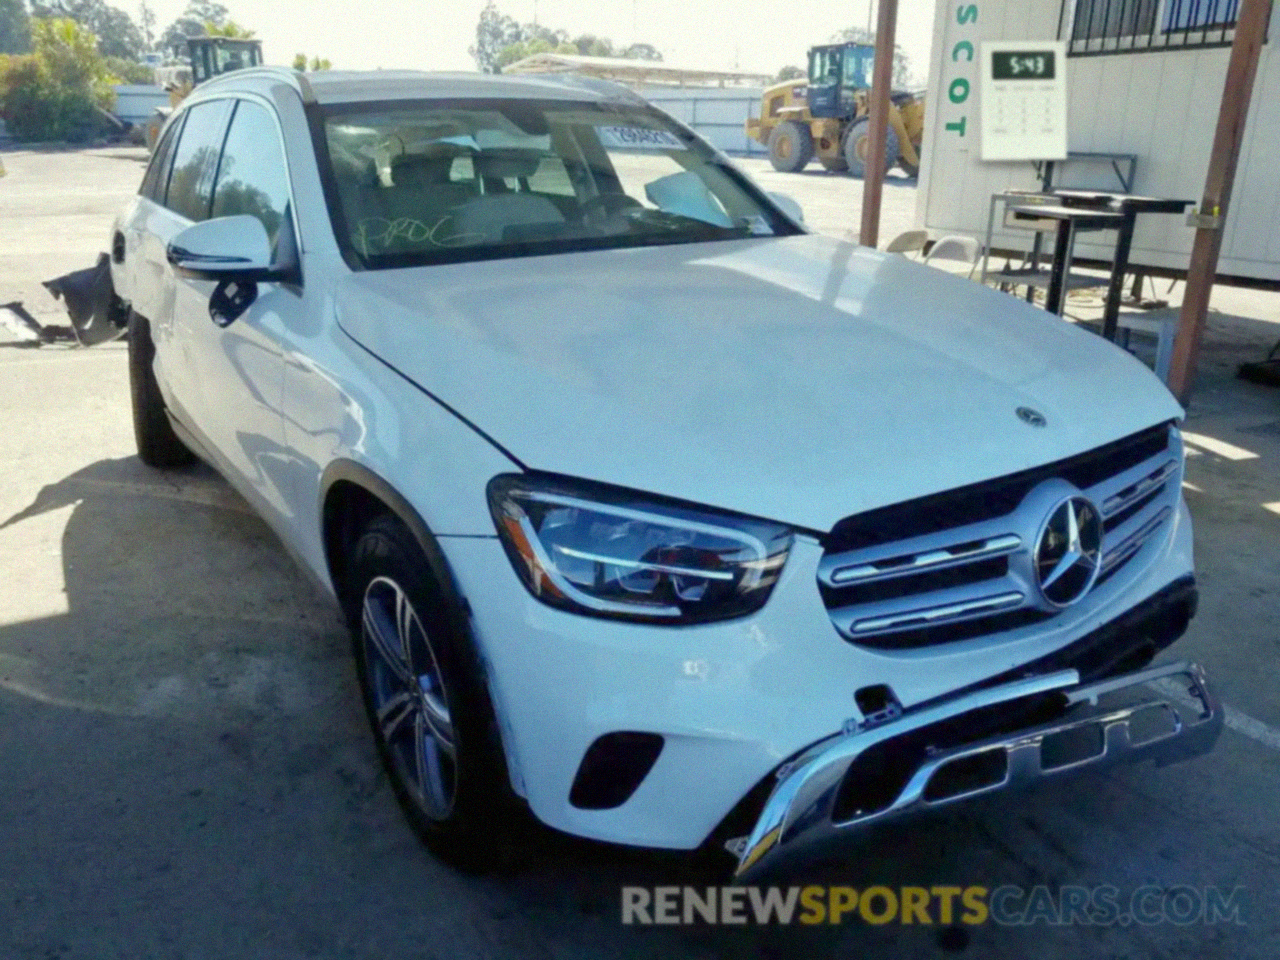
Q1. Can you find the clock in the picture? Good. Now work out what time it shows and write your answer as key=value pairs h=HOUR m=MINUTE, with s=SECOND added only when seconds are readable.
h=5 m=43
